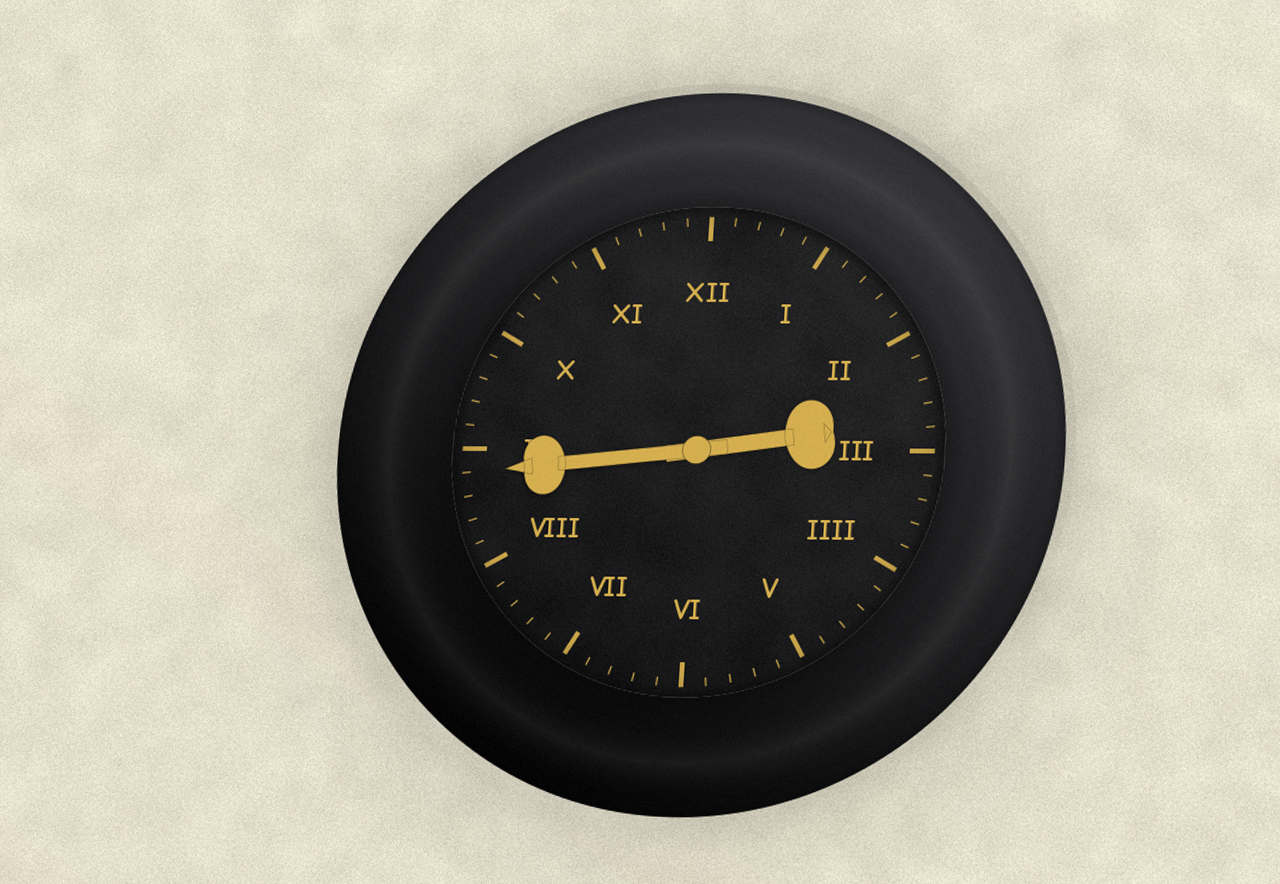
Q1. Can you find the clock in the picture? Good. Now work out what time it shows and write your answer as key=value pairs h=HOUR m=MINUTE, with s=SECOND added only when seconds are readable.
h=2 m=44
